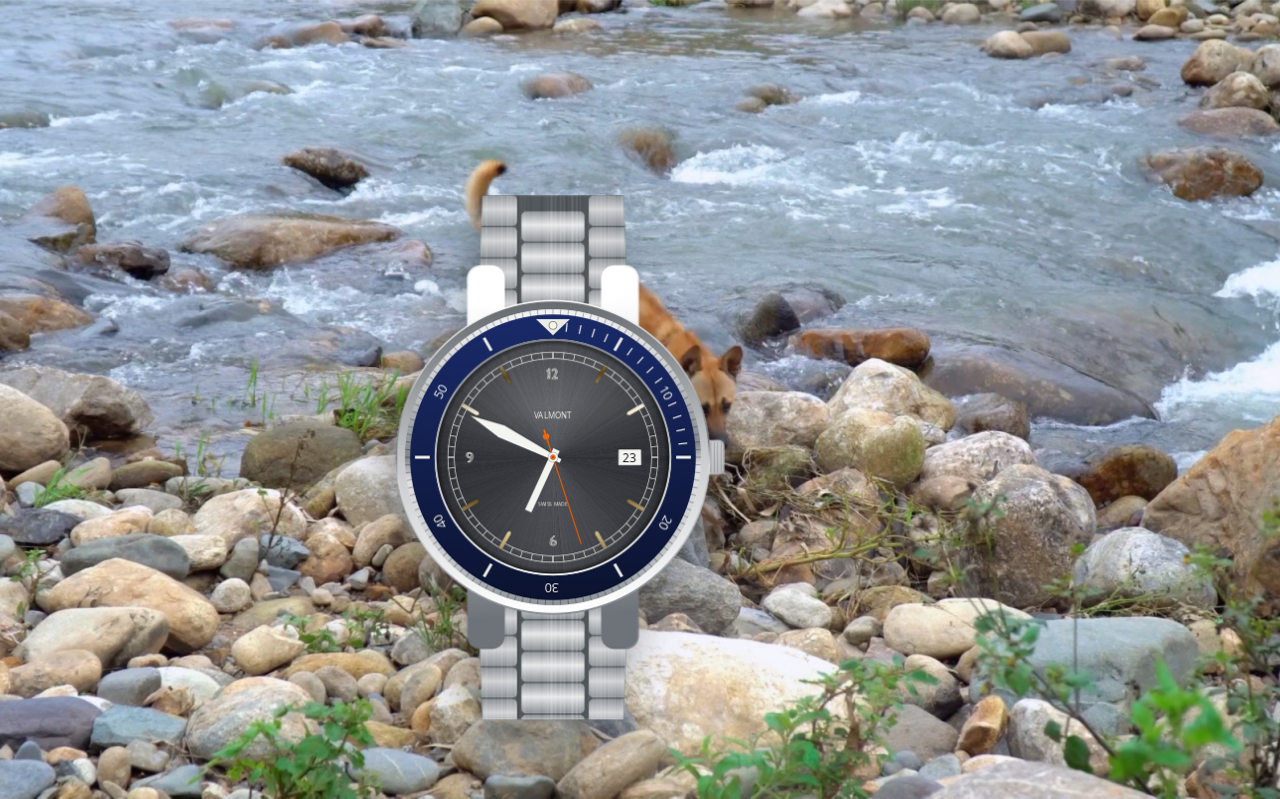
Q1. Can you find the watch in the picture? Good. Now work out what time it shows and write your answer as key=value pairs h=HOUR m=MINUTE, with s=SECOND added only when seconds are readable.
h=6 m=49 s=27
